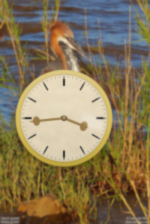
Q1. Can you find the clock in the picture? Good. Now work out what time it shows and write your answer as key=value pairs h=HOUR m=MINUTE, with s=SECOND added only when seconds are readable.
h=3 m=44
